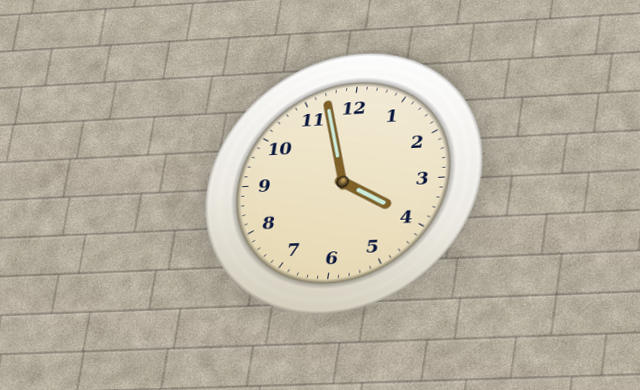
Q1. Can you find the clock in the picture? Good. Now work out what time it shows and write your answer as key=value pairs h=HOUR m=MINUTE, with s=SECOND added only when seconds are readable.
h=3 m=57
